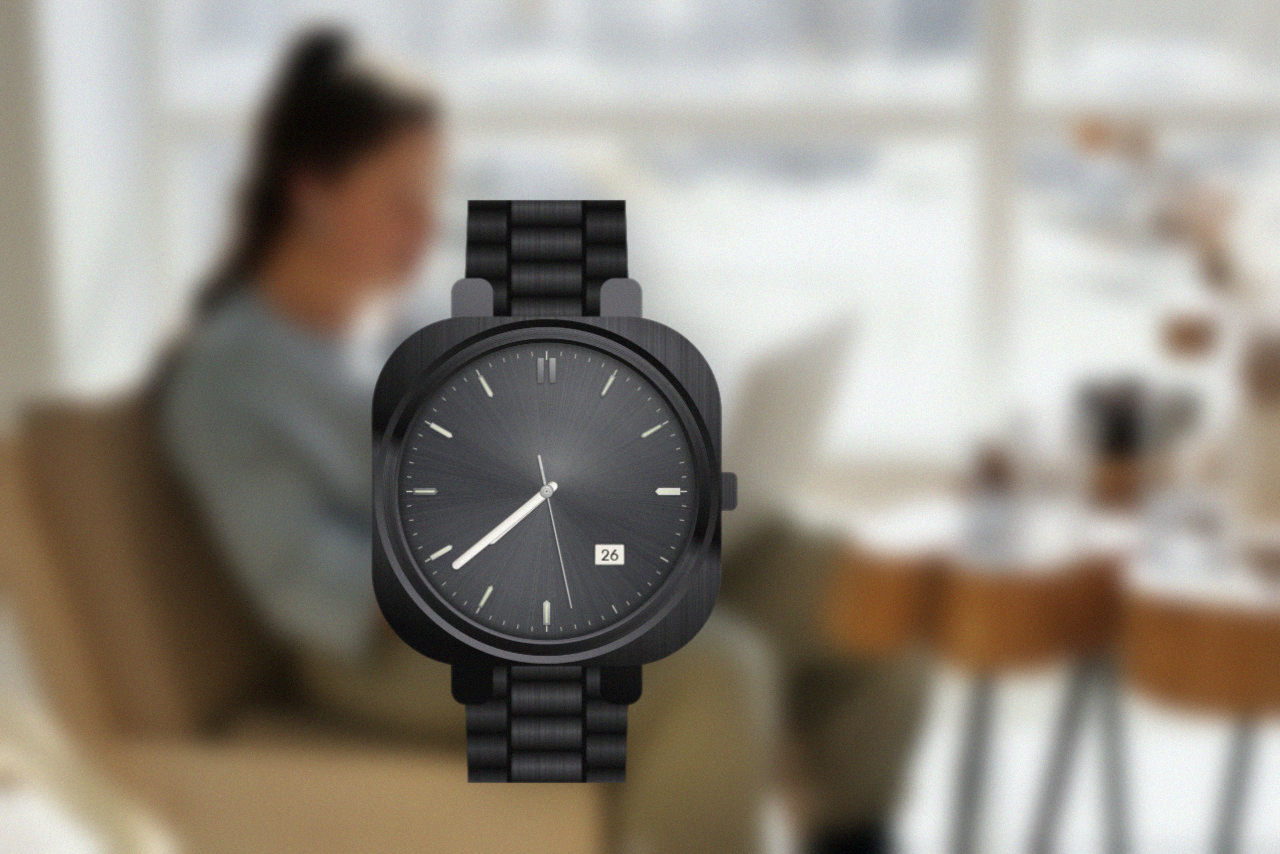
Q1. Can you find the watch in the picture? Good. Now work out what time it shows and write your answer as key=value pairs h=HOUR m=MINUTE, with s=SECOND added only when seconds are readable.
h=7 m=38 s=28
